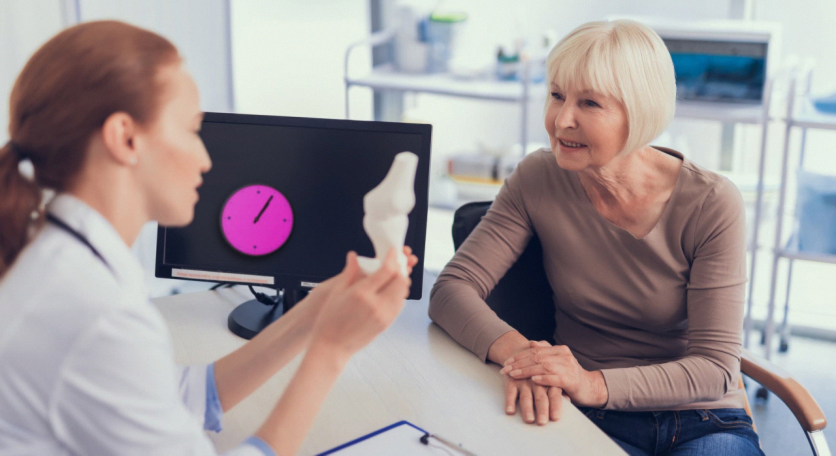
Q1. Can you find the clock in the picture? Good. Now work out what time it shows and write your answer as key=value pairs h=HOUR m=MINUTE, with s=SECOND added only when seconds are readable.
h=1 m=5
